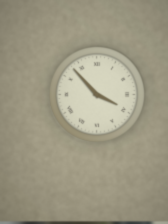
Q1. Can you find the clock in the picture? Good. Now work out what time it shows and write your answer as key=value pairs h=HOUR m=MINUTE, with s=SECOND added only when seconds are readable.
h=3 m=53
